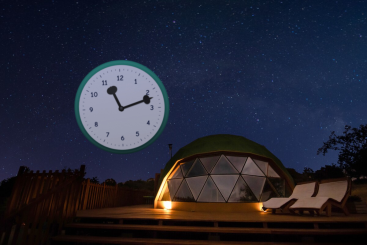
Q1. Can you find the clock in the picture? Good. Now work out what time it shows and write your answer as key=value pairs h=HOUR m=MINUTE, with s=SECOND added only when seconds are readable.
h=11 m=12
